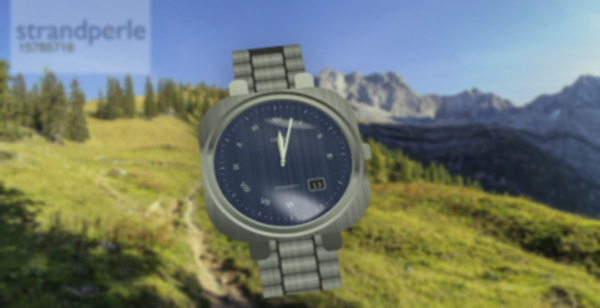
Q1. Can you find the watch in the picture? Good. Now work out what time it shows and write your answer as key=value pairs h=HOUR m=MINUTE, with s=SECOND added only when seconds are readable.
h=12 m=3
